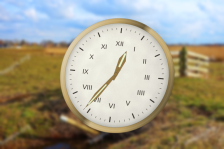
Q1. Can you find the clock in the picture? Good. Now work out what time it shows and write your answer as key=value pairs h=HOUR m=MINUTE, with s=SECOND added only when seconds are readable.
h=12 m=36
